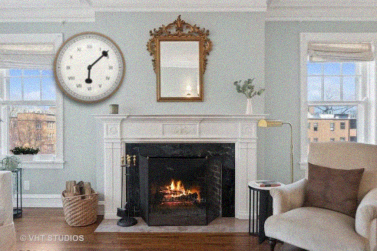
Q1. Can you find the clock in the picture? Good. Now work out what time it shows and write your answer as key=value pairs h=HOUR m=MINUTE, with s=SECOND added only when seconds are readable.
h=6 m=8
